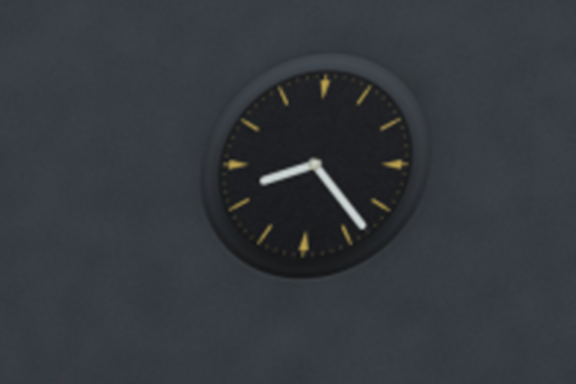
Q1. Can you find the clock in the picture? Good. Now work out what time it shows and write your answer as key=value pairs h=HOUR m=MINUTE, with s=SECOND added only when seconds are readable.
h=8 m=23
